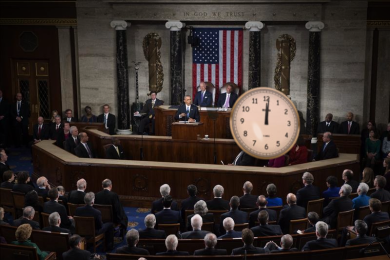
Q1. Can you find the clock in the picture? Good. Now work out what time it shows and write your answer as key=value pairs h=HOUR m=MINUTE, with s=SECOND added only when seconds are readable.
h=12 m=1
